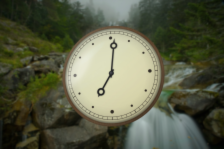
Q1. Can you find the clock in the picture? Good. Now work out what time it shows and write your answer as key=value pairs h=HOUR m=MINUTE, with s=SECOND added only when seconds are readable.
h=7 m=1
